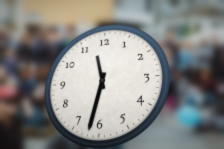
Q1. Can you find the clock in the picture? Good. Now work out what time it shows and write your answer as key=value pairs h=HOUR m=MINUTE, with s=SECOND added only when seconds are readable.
h=11 m=32
